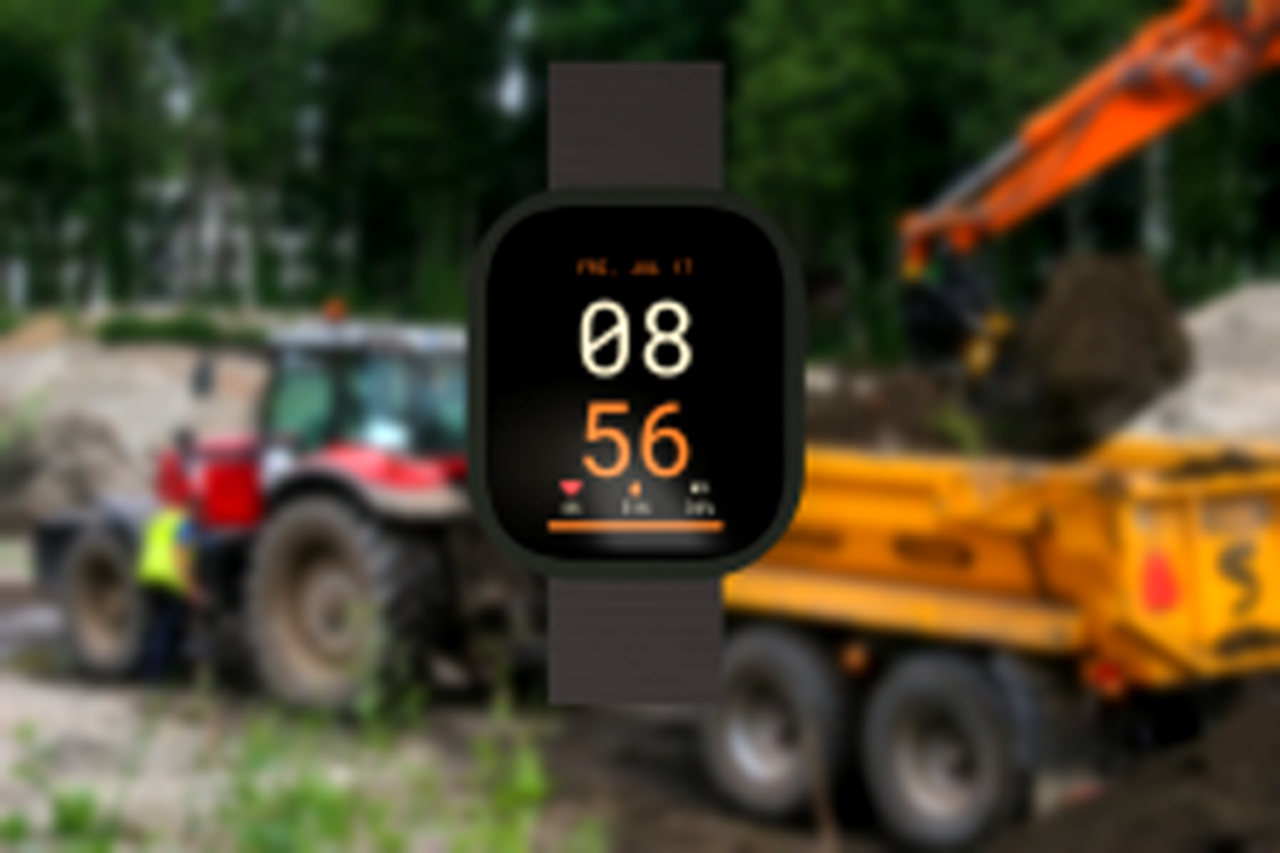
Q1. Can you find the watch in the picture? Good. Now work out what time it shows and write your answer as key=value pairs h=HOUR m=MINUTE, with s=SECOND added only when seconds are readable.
h=8 m=56
